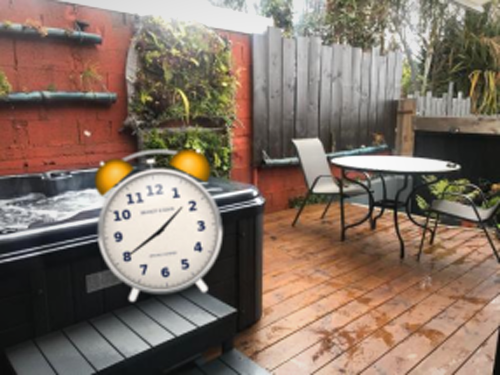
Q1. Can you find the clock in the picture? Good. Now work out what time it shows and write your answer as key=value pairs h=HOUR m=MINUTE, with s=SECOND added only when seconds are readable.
h=1 m=40
